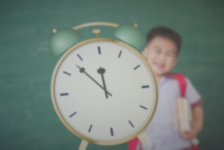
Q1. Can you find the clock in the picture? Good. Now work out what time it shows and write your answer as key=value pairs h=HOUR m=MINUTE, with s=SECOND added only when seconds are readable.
h=11 m=53
